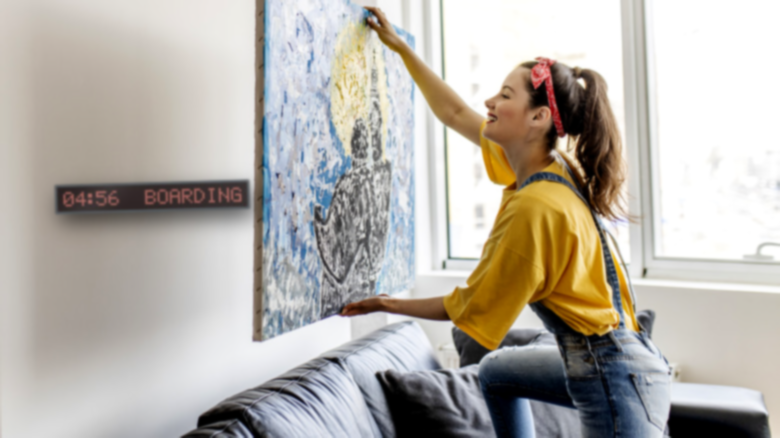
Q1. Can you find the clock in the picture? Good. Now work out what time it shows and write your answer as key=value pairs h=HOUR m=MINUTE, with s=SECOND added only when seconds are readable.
h=4 m=56
